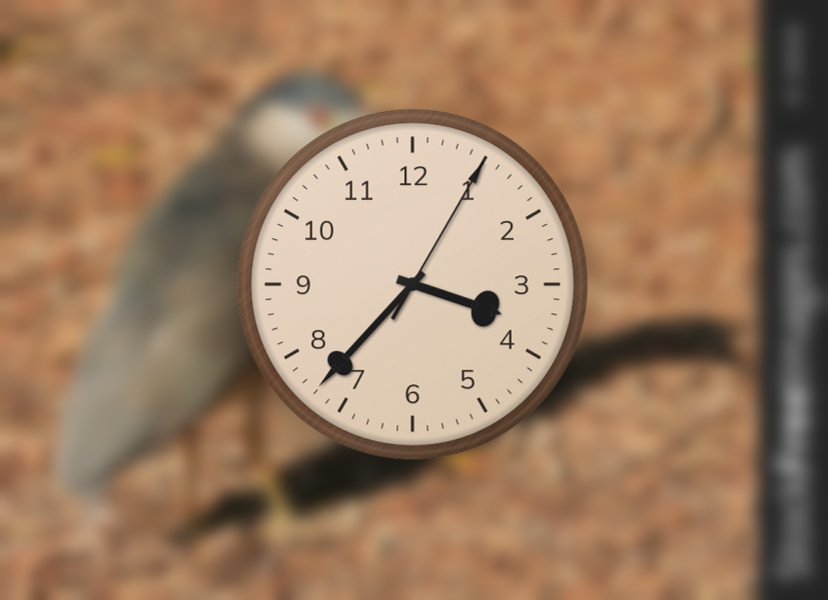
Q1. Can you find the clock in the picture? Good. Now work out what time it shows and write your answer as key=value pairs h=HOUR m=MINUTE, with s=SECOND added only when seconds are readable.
h=3 m=37 s=5
